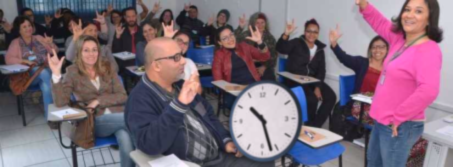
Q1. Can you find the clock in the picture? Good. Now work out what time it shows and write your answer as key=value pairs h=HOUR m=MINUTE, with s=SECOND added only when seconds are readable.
h=10 m=27
